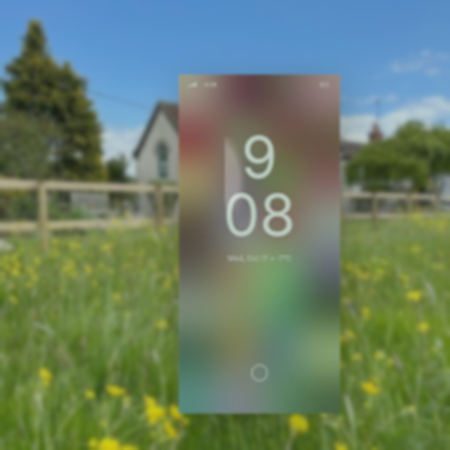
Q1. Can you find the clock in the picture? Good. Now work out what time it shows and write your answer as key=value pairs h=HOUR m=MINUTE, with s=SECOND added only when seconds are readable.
h=9 m=8
